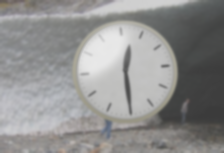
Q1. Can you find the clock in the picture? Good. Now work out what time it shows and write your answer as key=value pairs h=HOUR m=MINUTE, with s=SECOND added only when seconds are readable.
h=12 m=30
